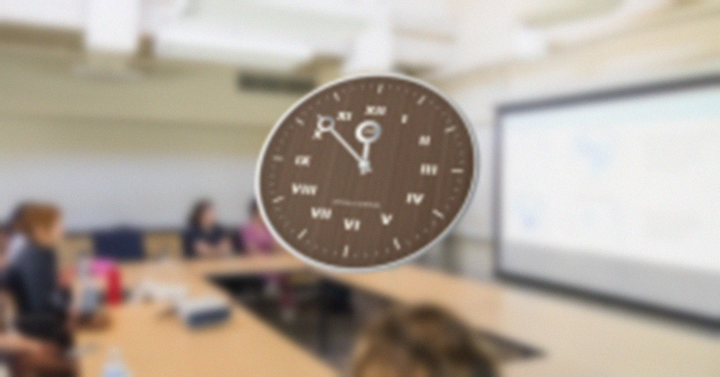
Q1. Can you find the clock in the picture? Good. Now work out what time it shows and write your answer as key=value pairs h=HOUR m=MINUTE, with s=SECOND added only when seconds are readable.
h=11 m=52
